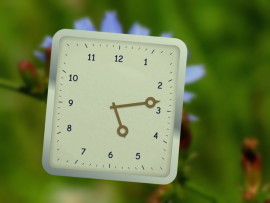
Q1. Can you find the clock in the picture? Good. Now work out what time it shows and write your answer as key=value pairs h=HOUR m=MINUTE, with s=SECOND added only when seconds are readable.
h=5 m=13
